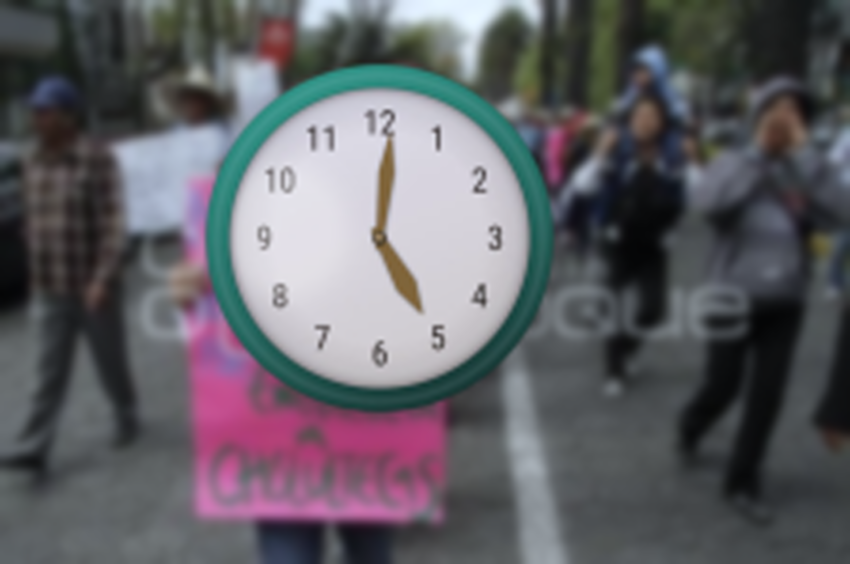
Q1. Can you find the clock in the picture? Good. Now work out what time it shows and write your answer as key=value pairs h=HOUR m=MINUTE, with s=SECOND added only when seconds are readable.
h=5 m=1
